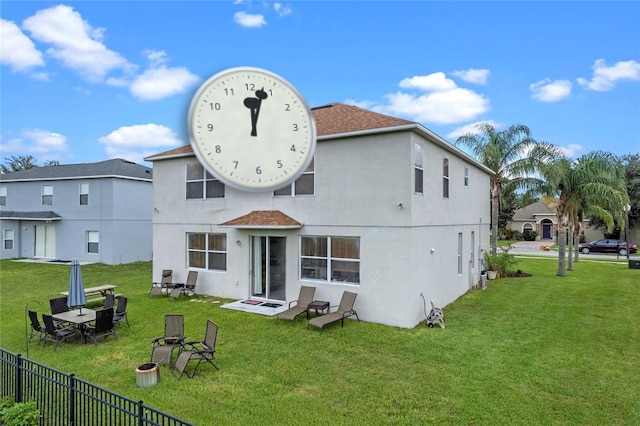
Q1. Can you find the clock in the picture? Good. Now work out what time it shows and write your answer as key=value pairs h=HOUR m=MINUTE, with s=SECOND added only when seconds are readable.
h=12 m=3
